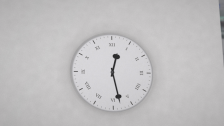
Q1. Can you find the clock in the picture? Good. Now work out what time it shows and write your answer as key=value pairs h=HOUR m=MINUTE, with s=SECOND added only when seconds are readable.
h=12 m=28
